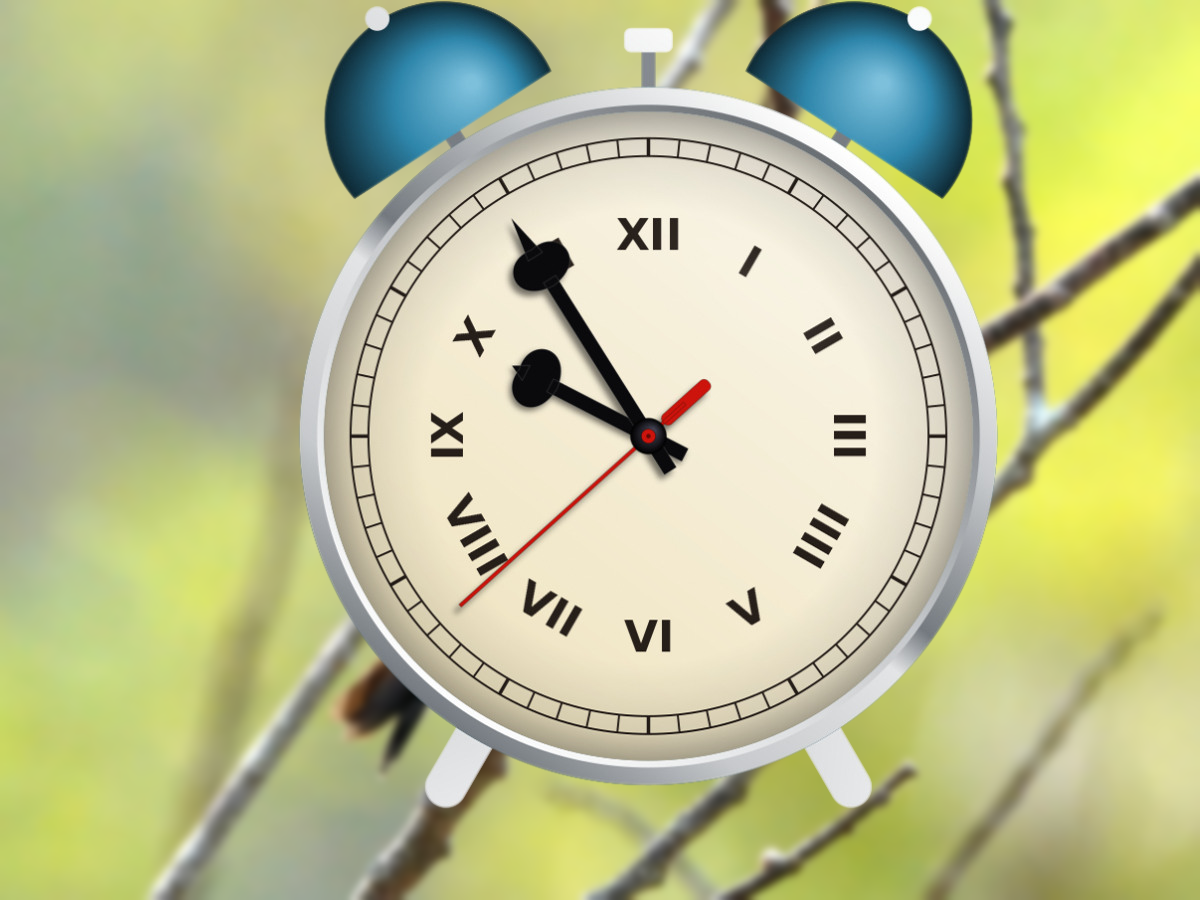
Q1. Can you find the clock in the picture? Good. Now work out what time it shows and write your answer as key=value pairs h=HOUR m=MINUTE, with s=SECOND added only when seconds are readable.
h=9 m=54 s=38
